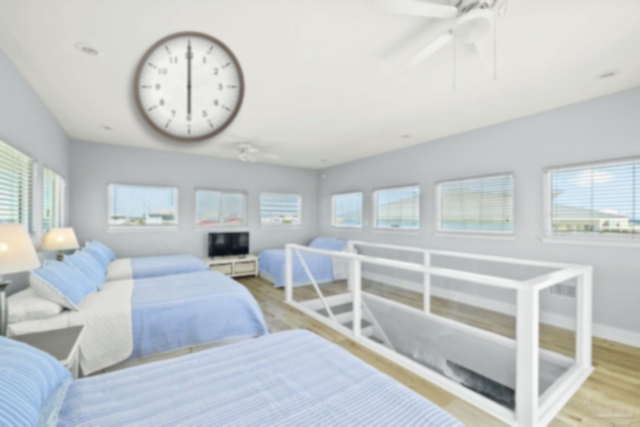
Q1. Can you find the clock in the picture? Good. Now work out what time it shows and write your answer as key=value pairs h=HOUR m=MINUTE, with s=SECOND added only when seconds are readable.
h=6 m=0
